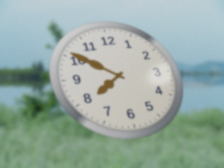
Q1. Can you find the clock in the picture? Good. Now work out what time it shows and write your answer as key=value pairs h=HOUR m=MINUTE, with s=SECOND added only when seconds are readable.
h=7 m=51
